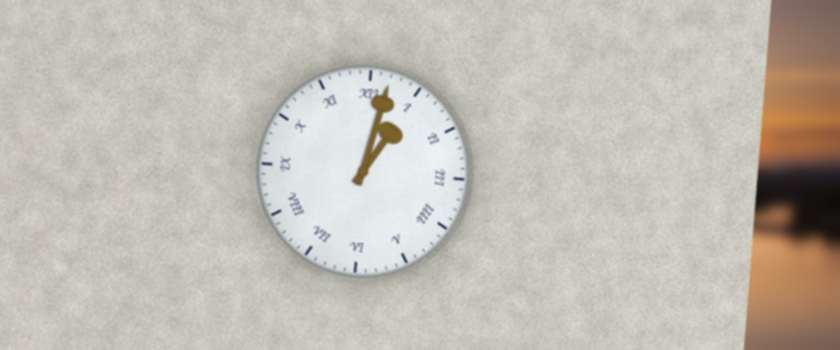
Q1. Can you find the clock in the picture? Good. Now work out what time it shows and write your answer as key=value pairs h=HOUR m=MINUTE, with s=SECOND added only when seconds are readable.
h=1 m=2
